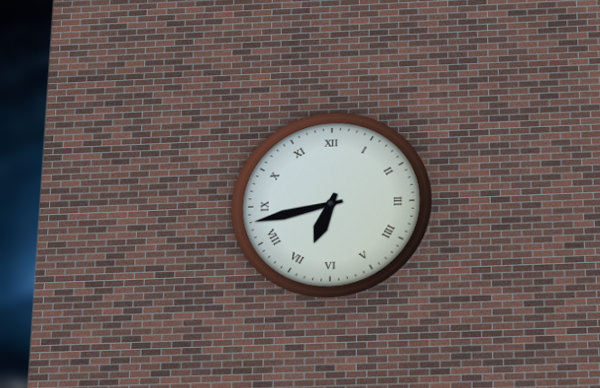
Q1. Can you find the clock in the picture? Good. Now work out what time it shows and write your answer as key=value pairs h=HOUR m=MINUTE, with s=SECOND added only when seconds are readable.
h=6 m=43
